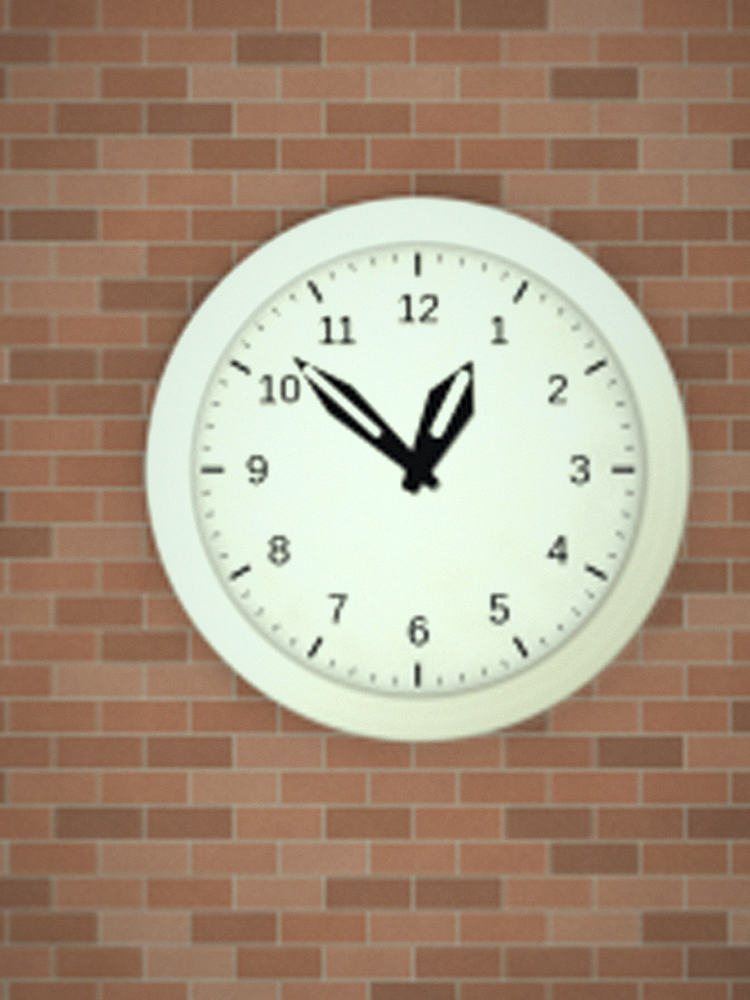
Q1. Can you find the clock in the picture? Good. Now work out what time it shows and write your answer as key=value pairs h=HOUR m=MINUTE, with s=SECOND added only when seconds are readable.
h=12 m=52
